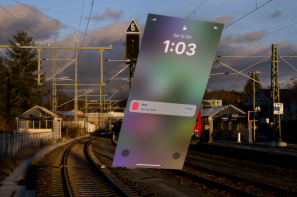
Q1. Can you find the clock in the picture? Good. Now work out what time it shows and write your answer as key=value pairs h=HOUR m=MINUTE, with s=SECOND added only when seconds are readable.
h=1 m=3
